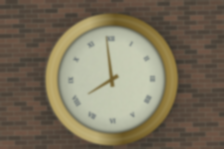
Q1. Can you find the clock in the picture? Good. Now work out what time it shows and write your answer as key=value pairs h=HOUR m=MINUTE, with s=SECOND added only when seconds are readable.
h=7 m=59
